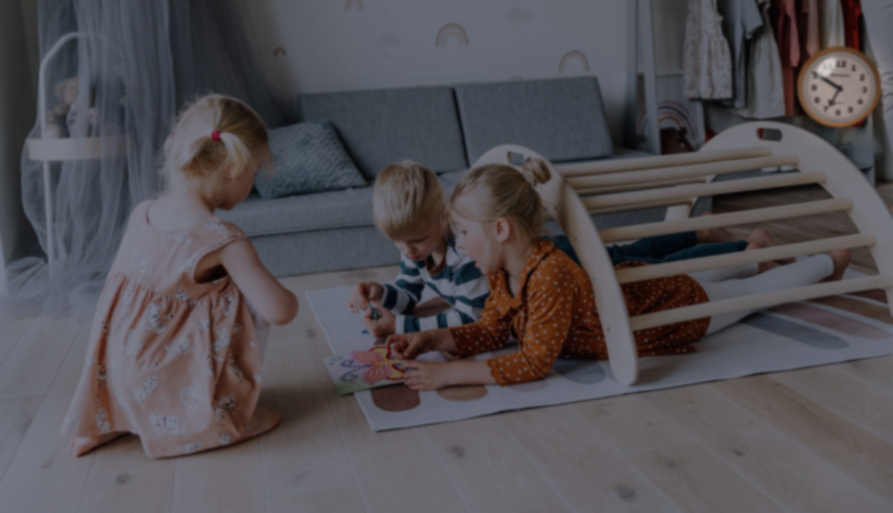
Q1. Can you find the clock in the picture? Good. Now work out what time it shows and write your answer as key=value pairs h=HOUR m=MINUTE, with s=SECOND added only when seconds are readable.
h=6 m=50
